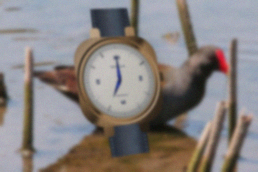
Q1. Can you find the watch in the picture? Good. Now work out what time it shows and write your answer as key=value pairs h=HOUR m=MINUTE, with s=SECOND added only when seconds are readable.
h=7 m=0
